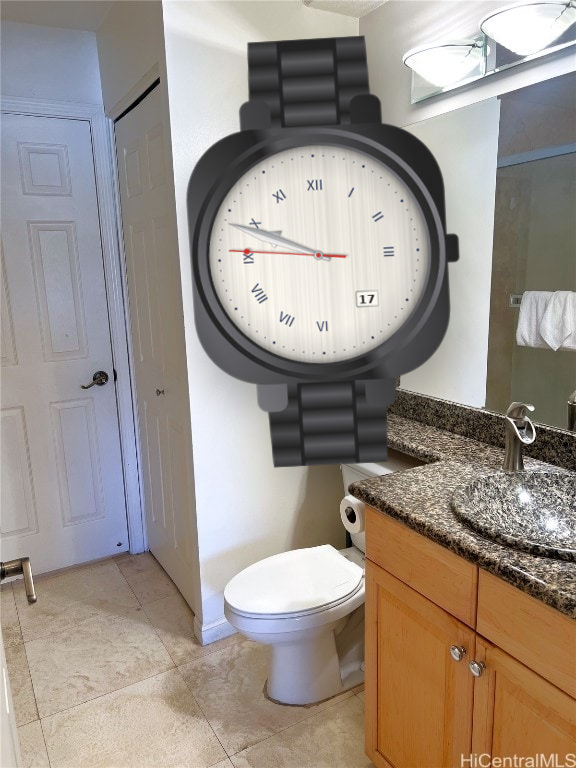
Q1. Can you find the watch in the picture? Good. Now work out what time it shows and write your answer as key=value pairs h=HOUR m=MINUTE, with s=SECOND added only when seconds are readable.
h=9 m=48 s=46
